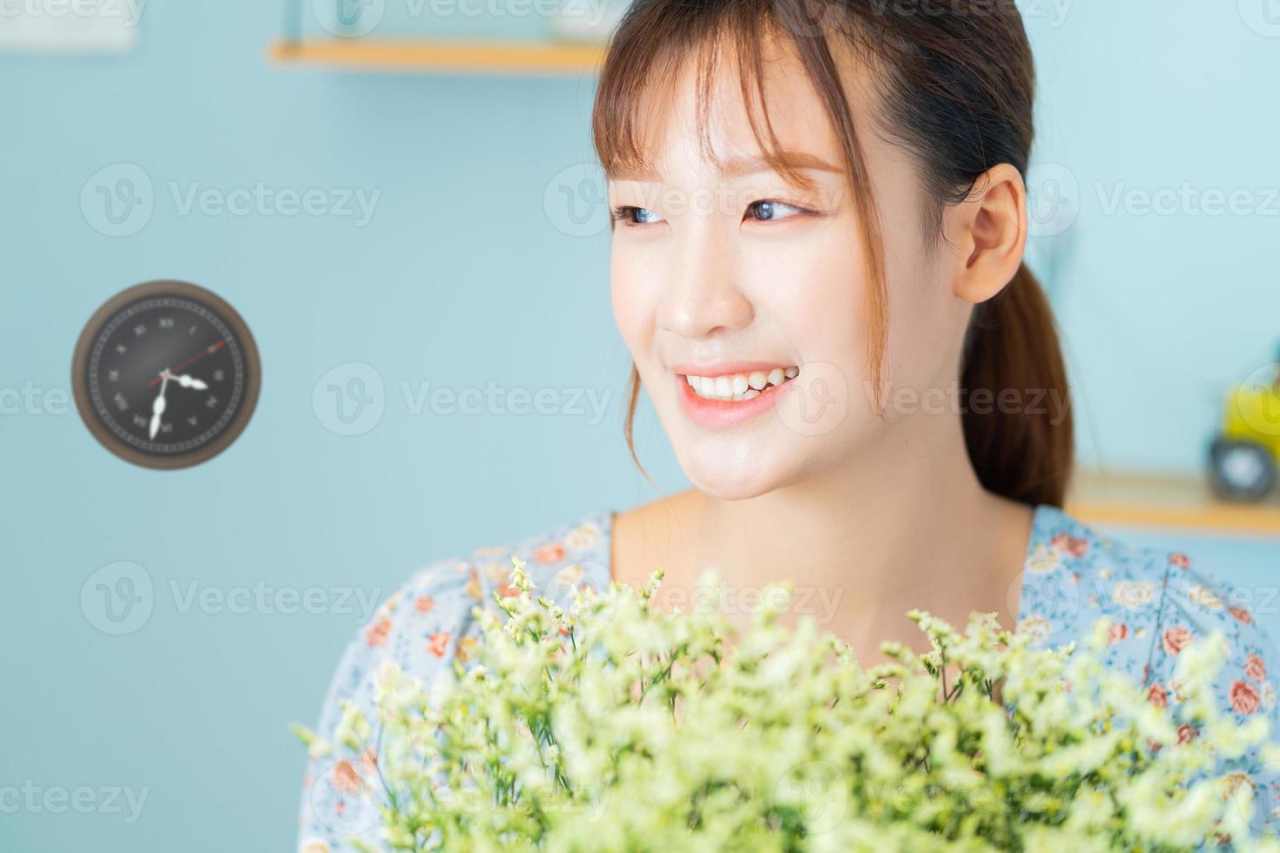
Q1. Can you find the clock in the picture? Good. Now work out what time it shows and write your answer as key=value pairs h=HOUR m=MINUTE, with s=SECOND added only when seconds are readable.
h=3 m=32 s=10
